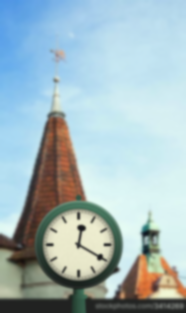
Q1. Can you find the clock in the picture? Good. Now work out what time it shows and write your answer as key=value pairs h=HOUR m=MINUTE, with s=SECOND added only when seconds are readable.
h=12 m=20
